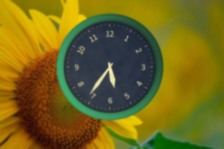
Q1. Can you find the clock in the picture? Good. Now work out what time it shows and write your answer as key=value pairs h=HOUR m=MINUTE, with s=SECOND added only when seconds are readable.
h=5 m=36
